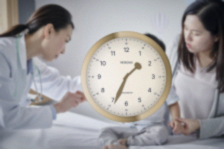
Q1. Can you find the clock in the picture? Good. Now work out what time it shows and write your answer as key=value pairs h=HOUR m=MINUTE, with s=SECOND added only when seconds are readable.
h=1 m=34
